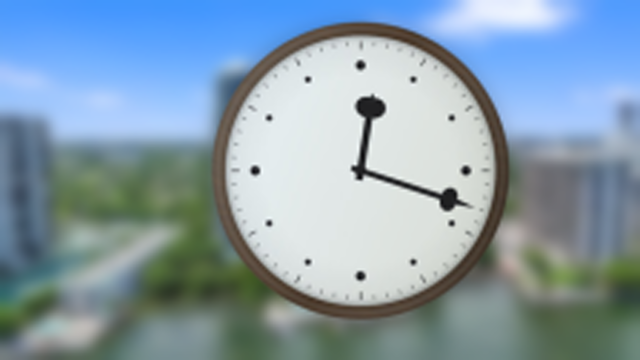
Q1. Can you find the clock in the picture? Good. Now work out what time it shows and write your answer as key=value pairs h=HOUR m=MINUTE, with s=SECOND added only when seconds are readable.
h=12 m=18
